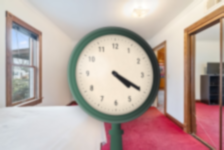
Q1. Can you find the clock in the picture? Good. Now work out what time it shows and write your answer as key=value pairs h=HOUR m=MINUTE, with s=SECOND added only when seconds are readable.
h=4 m=20
